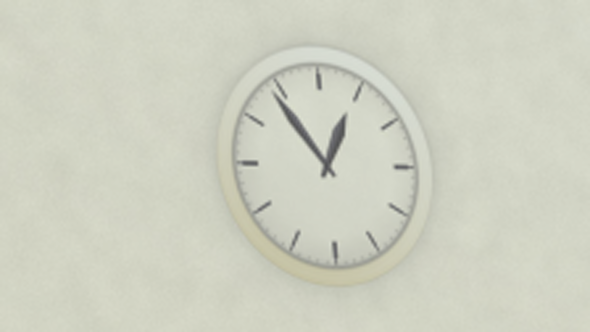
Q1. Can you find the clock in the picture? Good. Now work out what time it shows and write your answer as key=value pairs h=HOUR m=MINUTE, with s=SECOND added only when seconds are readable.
h=12 m=54
